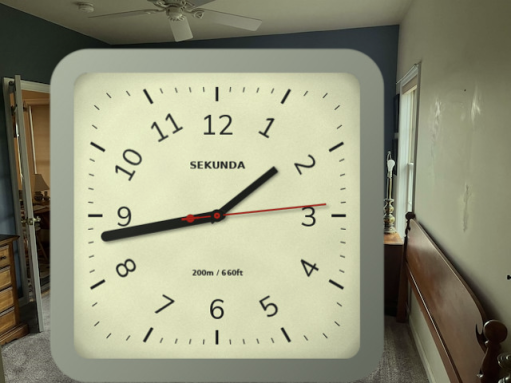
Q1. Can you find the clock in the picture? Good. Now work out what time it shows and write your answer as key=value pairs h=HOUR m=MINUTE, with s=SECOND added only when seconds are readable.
h=1 m=43 s=14
